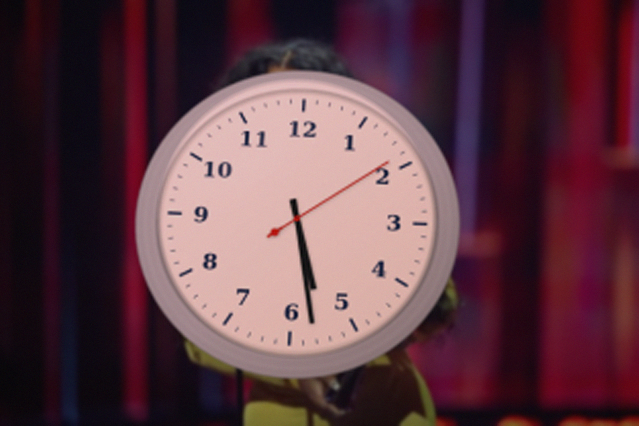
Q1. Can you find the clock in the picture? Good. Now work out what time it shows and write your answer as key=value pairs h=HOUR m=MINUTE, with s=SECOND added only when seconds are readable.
h=5 m=28 s=9
